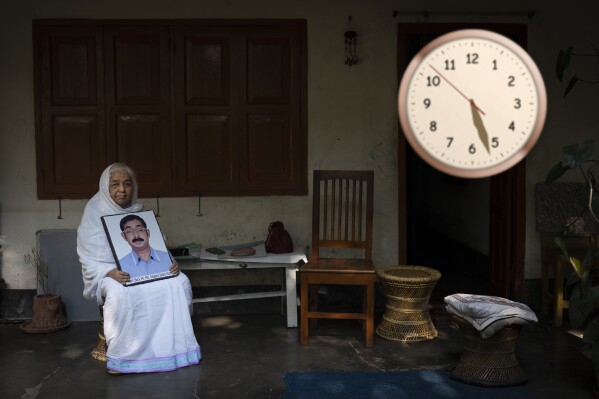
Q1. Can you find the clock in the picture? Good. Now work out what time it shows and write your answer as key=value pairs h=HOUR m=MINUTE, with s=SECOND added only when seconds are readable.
h=5 m=26 s=52
